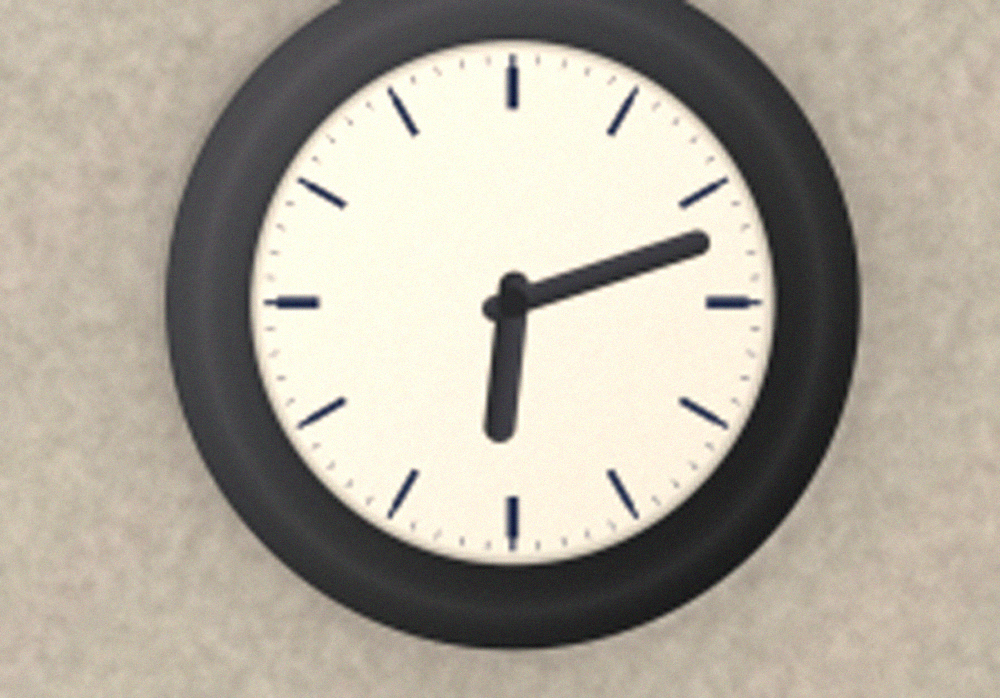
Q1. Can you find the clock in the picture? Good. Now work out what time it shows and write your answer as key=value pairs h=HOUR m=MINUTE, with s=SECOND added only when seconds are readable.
h=6 m=12
